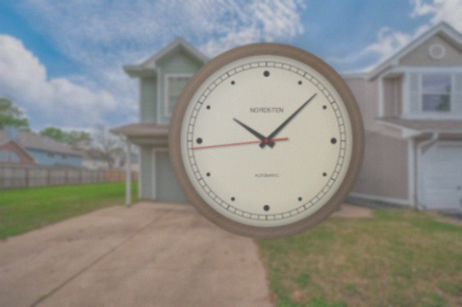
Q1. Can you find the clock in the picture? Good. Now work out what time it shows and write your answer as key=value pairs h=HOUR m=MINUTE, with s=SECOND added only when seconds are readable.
h=10 m=7 s=44
